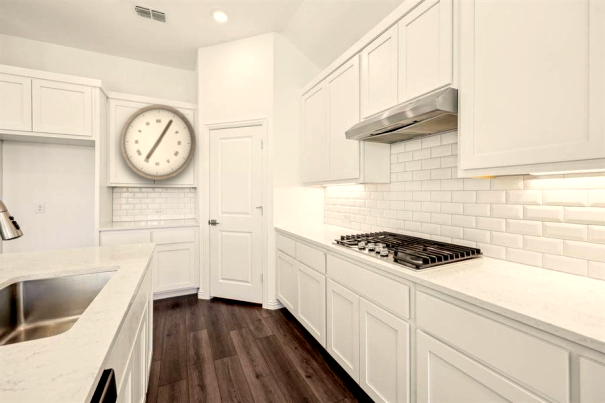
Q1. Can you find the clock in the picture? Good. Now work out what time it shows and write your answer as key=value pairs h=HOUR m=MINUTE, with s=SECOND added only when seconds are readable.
h=7 m=5
